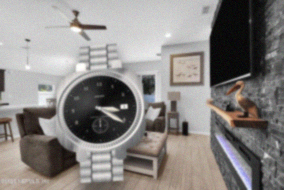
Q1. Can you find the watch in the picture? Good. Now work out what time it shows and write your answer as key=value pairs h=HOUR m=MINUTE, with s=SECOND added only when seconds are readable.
h=3 m=21
